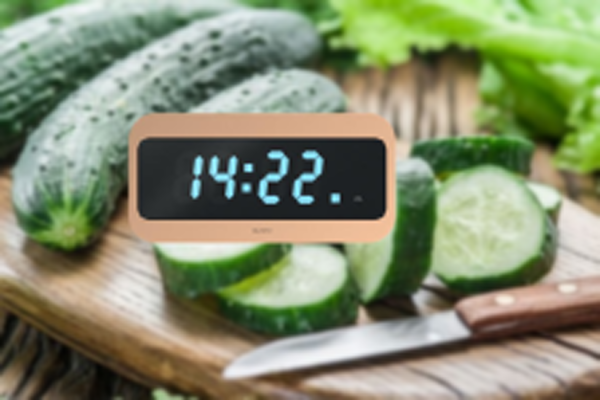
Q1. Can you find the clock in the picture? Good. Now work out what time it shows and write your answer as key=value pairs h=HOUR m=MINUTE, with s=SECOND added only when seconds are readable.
h=14 m=22
